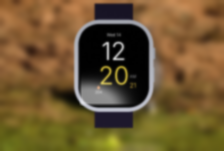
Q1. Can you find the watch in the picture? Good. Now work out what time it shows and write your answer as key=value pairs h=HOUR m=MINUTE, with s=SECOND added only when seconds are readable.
h=12 m=20
